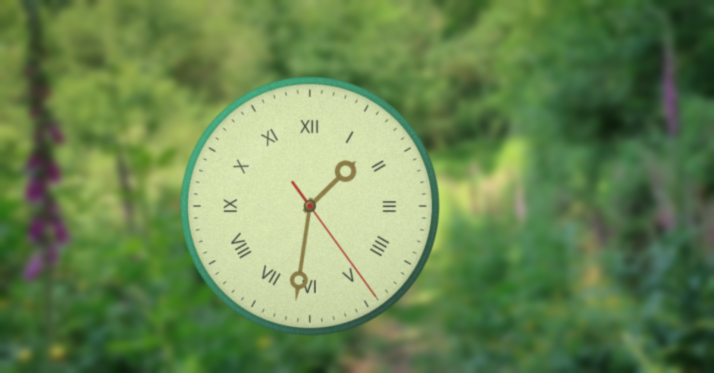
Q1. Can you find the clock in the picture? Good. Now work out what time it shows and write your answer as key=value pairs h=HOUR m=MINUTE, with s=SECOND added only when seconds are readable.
h=1 m=31 s=24
